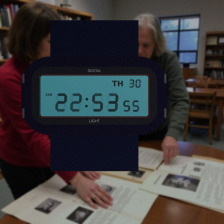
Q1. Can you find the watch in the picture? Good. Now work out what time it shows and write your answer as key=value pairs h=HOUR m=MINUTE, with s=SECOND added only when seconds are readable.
h=22 m=53 s=55
